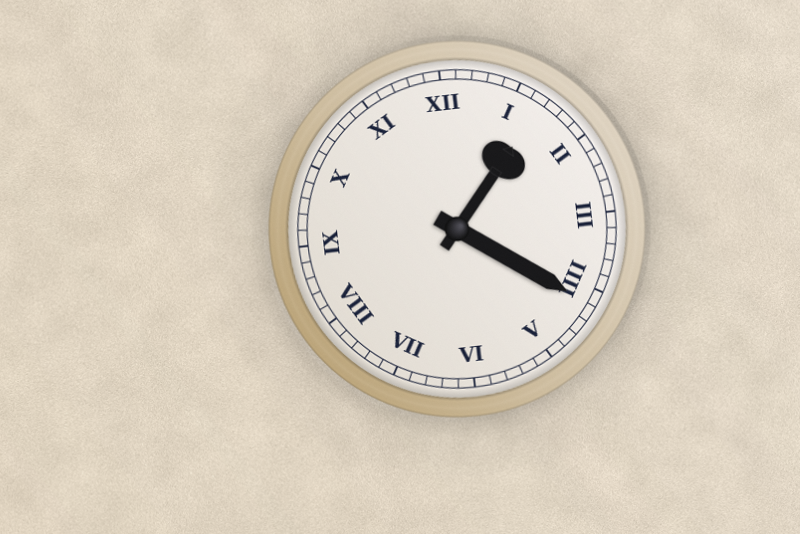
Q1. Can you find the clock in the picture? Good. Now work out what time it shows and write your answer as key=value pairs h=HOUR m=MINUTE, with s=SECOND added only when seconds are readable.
h=1 m=21
